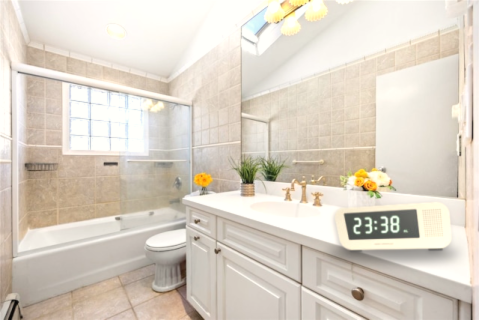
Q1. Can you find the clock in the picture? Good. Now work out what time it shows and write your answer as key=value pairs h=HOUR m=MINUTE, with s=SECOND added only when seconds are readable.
h=23 m=38
